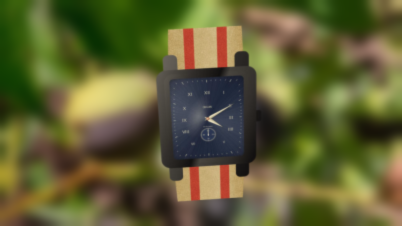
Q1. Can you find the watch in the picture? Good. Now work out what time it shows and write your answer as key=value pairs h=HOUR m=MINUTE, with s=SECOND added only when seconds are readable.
h=4 m=10
